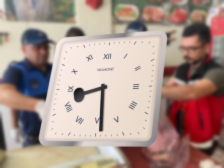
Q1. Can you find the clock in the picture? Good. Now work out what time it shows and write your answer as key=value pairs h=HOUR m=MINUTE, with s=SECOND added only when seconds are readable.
h=8 m=29
